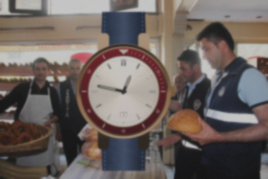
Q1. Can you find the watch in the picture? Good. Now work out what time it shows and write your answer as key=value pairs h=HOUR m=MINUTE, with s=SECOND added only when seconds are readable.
h=12 m=47
